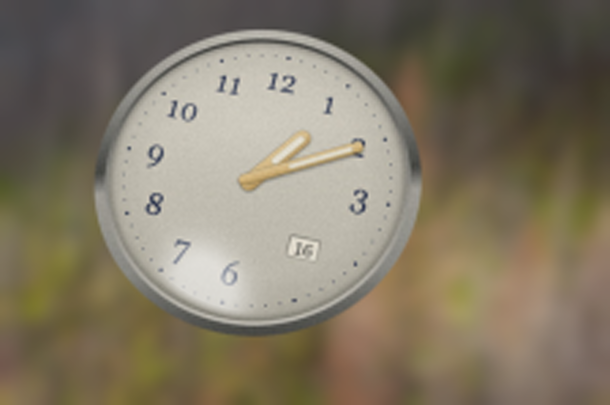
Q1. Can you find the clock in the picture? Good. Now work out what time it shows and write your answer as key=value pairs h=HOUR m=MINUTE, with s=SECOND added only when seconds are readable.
h=1 m=10
